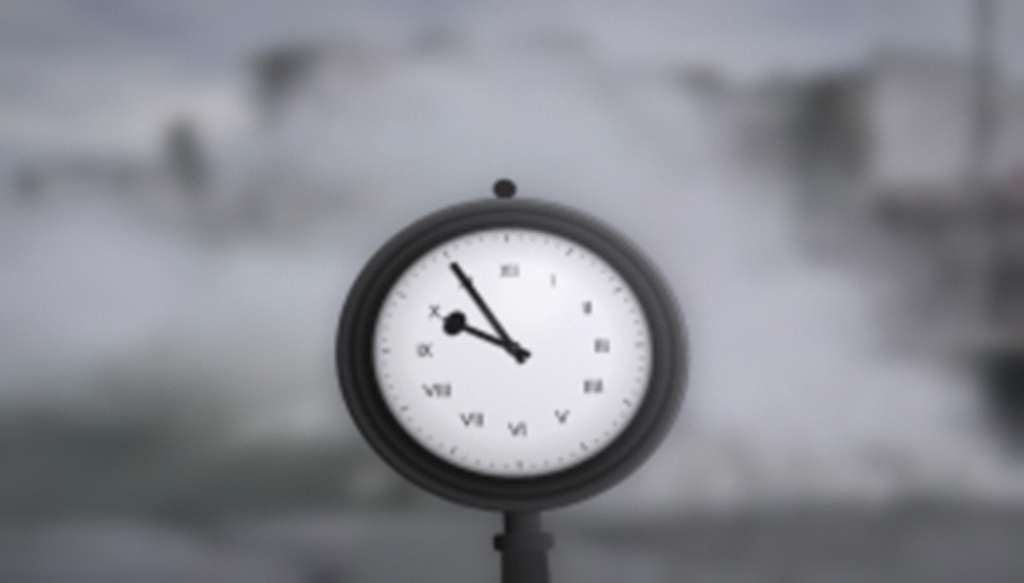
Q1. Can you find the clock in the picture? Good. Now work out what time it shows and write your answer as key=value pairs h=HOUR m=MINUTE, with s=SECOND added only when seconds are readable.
h=9 m=55
